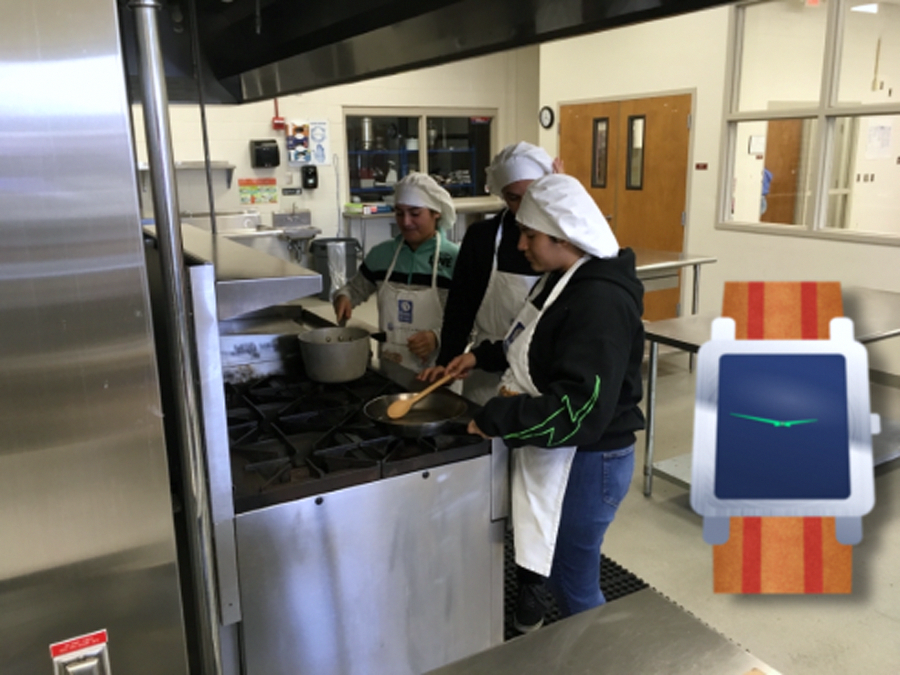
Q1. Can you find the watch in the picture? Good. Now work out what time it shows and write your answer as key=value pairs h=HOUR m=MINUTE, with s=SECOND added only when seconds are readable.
h=2 m=47
